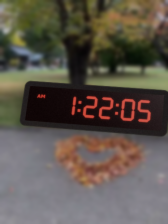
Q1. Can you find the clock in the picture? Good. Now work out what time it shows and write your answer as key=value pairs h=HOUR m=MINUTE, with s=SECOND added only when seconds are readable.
h=1 m=22 s=5
